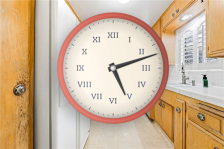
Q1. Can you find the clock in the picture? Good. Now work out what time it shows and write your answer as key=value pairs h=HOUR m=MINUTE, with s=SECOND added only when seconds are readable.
h=5 m=12
